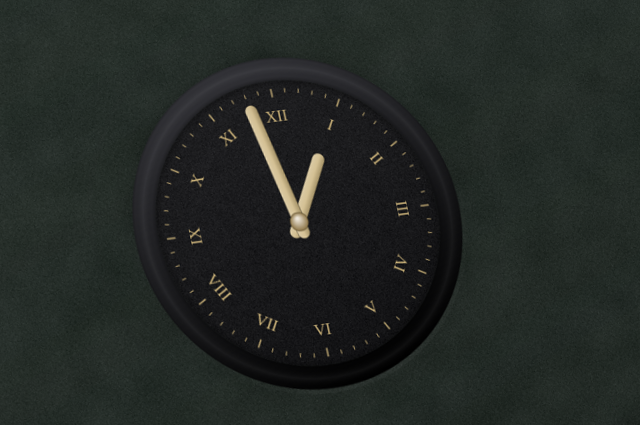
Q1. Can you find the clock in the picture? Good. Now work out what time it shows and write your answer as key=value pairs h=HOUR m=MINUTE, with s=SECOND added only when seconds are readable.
h=12 m=58
